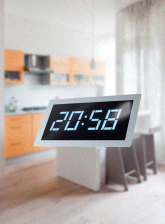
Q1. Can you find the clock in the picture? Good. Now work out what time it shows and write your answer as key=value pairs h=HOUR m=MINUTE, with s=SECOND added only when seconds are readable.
h=20 m=58
